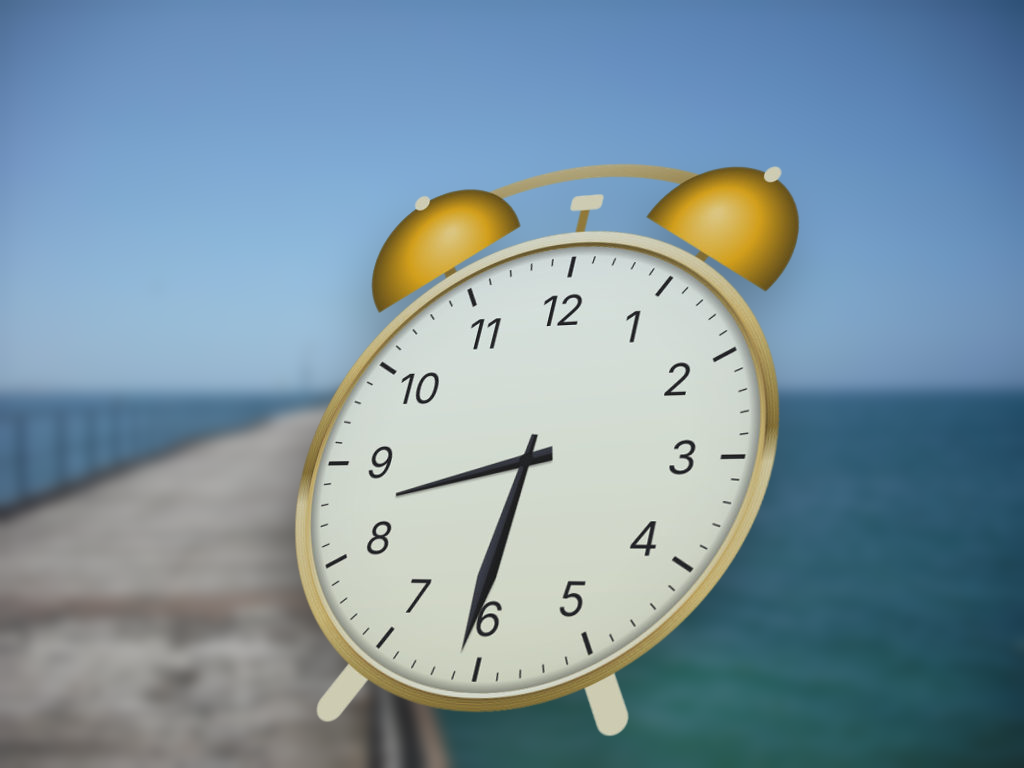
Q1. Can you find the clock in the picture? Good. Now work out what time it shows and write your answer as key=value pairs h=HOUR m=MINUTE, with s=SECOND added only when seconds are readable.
h=8 m=31
